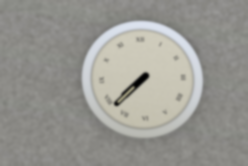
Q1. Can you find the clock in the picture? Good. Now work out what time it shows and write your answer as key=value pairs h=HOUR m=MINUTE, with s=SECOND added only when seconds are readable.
h=7 m=38
